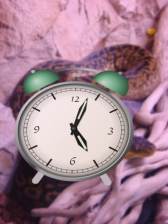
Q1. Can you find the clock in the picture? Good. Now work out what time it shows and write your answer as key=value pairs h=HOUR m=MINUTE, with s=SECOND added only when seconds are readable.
h=5 m=3
